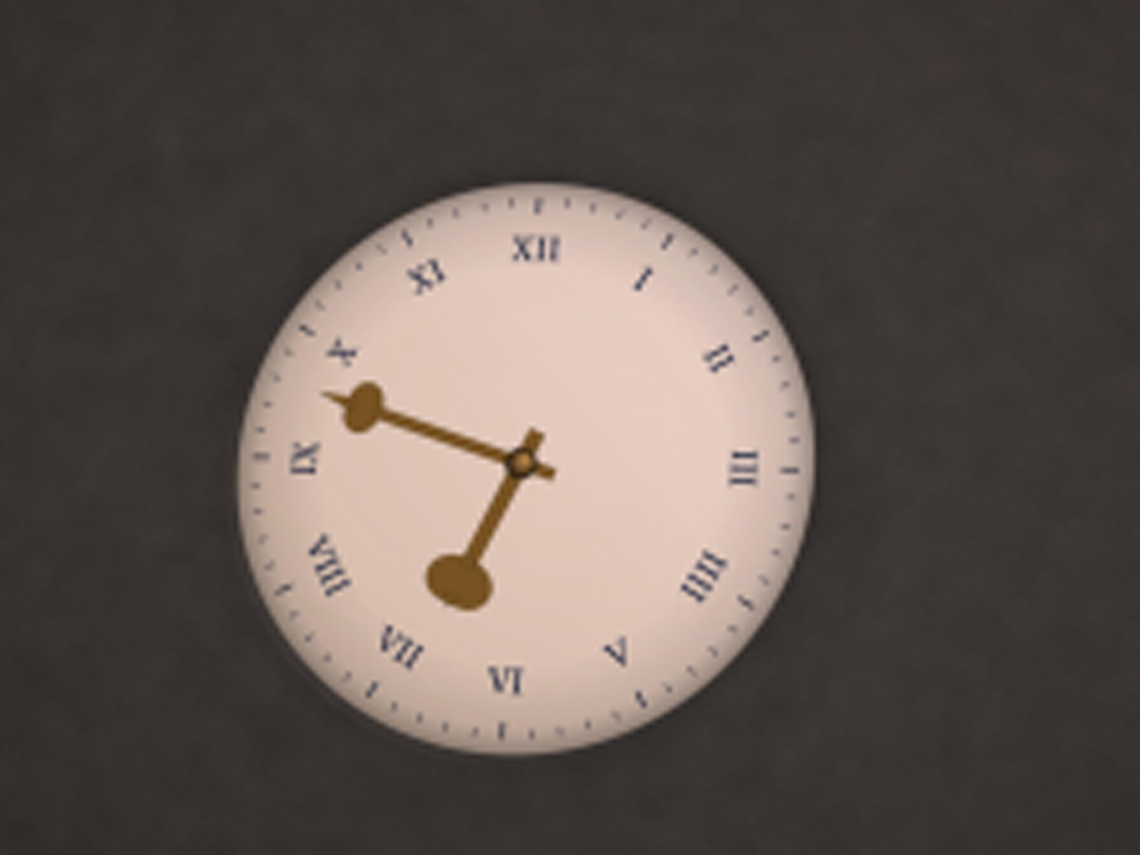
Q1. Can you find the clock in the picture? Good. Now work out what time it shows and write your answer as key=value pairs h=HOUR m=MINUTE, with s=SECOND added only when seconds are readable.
h=6 m=48
